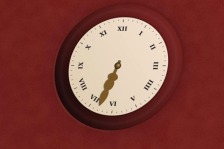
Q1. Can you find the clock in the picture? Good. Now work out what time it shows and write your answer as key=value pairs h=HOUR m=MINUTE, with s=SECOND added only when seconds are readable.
h=6 m=33
